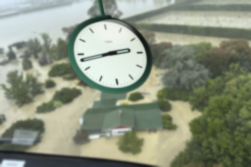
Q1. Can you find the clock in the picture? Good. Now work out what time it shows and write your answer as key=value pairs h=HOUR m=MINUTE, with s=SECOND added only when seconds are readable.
h=2 m=43
